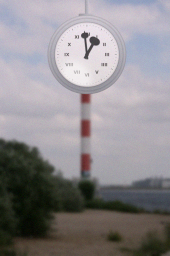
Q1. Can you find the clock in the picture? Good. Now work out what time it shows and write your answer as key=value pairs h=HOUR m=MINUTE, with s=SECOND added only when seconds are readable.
h=12 m=59
